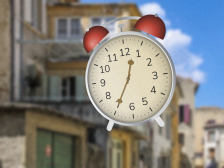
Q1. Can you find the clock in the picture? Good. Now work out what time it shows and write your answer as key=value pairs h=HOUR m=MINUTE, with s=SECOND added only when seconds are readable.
h=12 m=35
